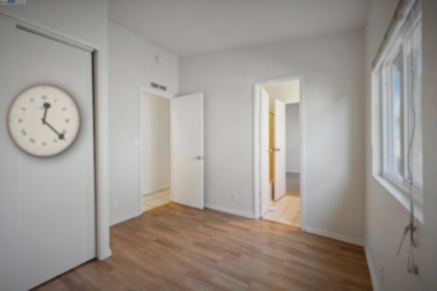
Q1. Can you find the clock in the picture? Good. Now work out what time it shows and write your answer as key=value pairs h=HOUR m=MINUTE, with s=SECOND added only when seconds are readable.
h=12 m=22
